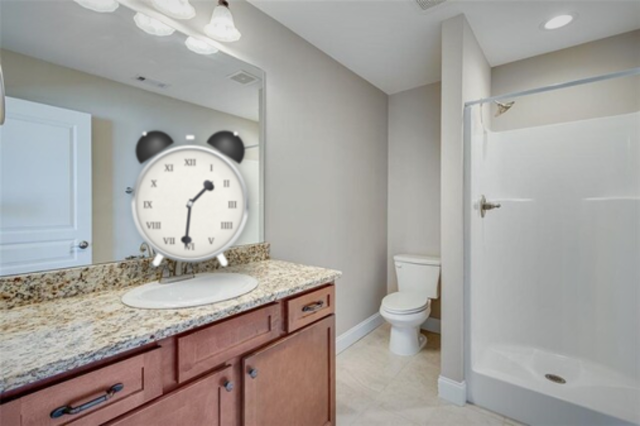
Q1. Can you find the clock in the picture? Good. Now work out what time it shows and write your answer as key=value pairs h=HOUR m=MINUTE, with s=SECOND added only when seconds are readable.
h=1 m=31
